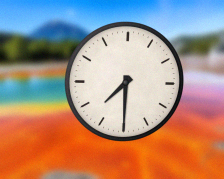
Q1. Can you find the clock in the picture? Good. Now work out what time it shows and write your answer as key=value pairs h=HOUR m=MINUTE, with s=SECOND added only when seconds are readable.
h=7 m=30
